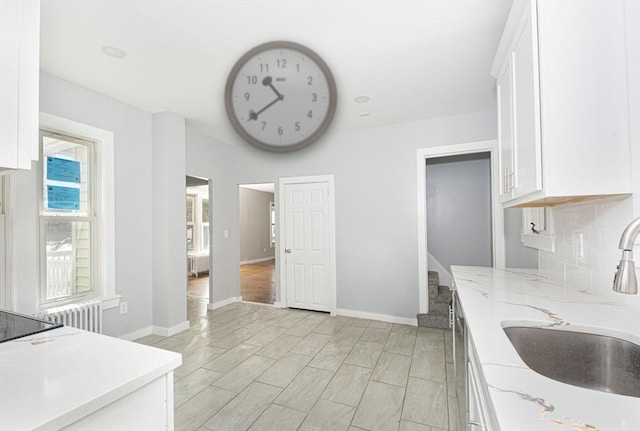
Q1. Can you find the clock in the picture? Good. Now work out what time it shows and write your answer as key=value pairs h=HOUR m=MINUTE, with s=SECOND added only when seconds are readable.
h=10 m=39
